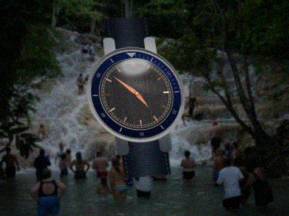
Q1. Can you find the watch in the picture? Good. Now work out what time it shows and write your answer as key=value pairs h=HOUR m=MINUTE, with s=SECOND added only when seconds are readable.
h=4 m=52
